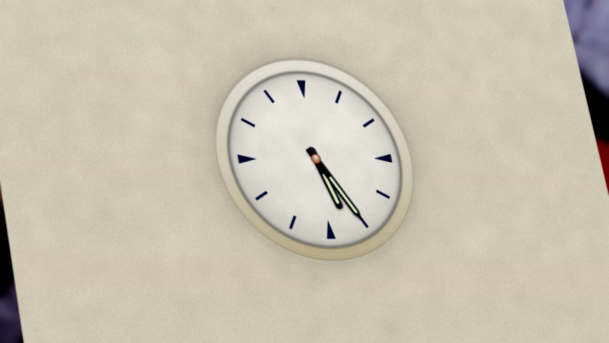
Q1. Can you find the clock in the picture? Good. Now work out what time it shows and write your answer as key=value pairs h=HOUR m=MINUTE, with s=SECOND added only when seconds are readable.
h=5 m=25
